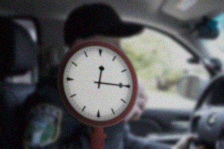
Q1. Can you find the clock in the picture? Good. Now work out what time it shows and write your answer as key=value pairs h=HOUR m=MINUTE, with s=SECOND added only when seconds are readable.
h=12 m=15
